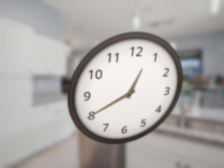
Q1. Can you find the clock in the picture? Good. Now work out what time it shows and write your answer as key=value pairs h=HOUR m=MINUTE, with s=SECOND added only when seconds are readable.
h=12 m=40
